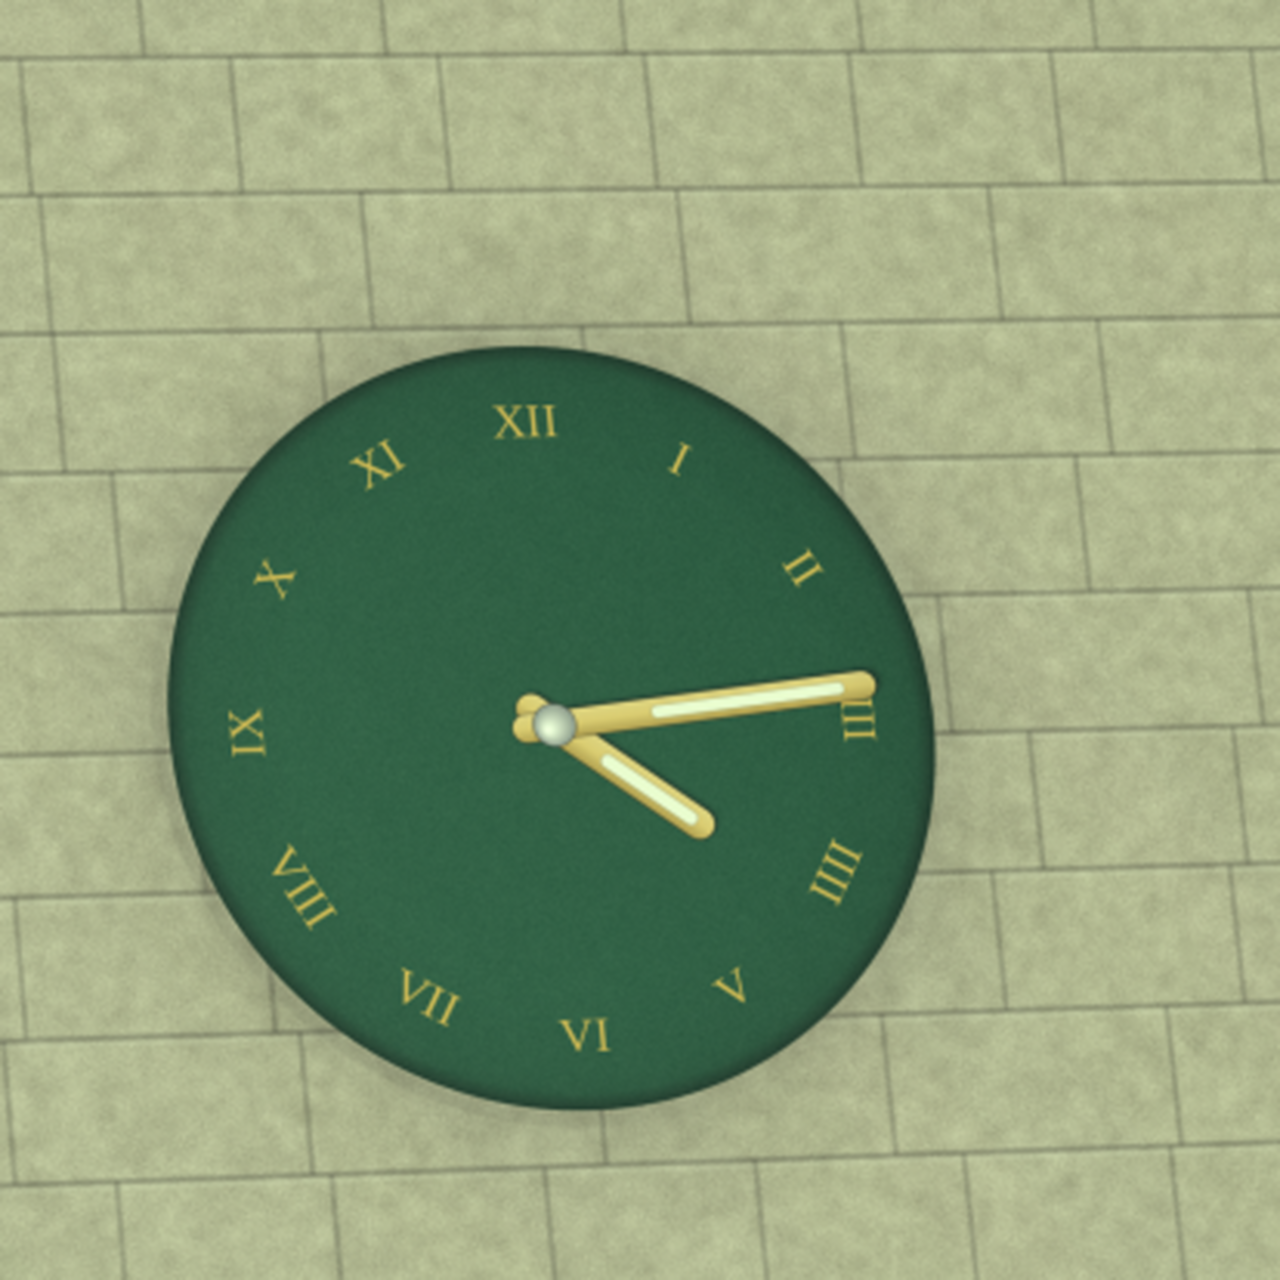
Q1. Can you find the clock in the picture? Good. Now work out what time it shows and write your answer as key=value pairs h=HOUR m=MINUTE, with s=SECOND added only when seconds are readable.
h=4 m=14
